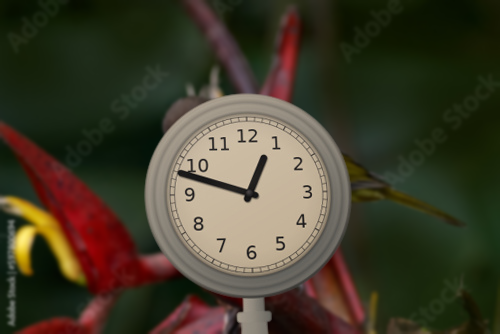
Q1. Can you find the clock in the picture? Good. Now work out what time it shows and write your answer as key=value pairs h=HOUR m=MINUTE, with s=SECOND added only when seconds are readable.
h=12 m=48
